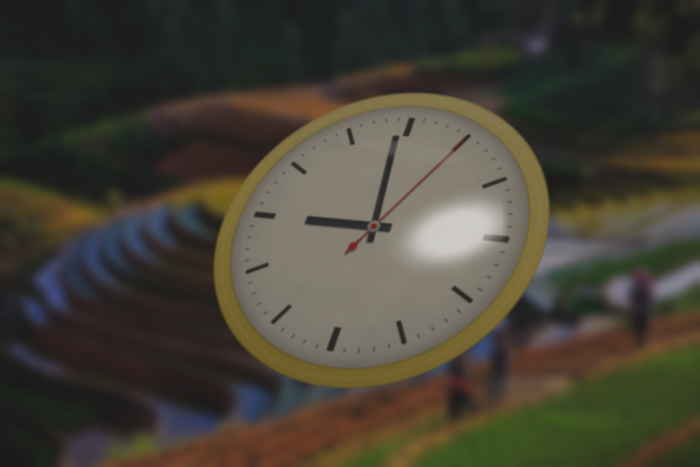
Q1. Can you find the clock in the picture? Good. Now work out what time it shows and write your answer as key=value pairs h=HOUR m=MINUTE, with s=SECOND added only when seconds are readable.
h=8 m=59 s=5
